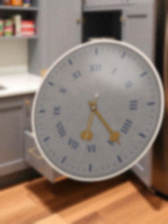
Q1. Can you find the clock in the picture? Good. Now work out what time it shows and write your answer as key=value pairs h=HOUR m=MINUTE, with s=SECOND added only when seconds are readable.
h=6 m=23 s=32
